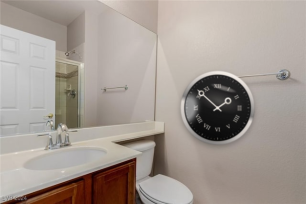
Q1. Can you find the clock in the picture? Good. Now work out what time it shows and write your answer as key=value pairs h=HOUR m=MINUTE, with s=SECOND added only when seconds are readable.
h=1 m=52
